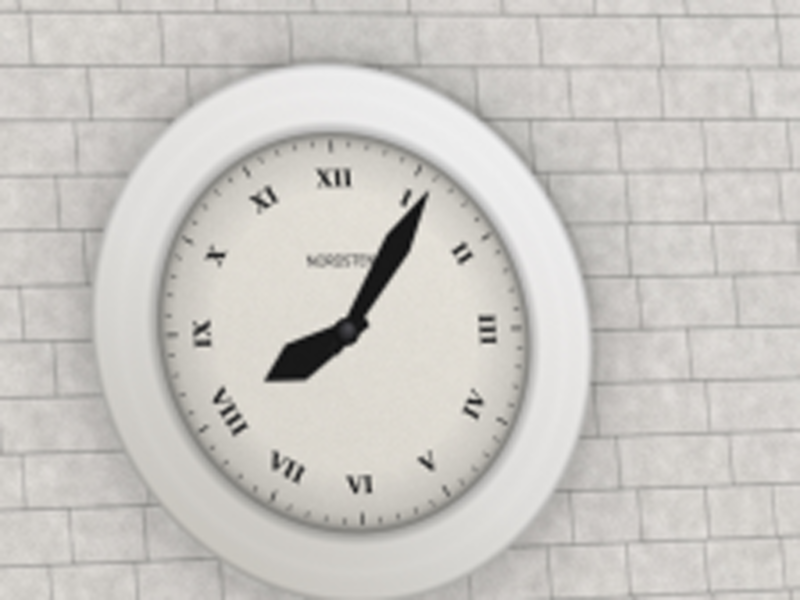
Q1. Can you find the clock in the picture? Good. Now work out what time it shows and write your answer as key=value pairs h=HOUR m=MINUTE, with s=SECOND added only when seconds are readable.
h=8 m=6
